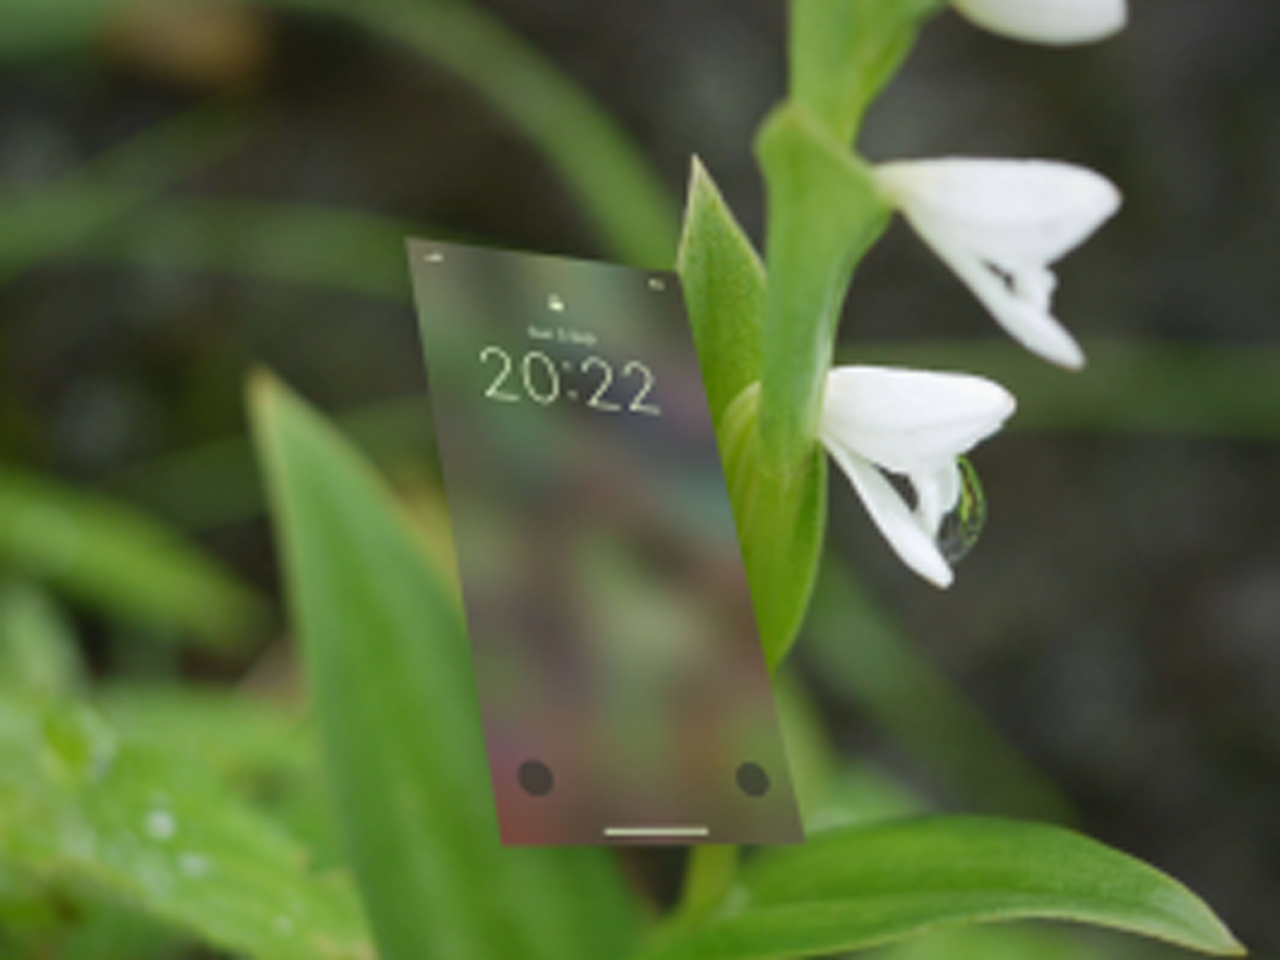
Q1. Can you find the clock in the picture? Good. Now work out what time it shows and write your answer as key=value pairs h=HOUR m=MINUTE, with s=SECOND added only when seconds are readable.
h=20 m=22
